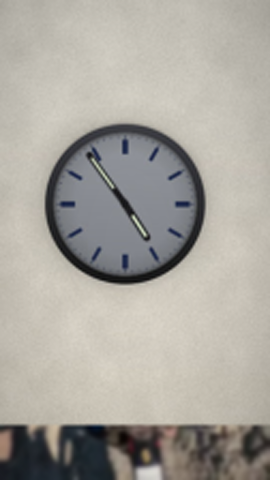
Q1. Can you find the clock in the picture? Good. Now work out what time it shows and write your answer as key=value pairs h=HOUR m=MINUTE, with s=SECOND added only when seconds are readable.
h=4 m=54
